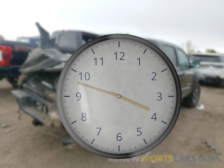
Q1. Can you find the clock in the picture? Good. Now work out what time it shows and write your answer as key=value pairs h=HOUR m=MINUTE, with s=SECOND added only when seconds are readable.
h=3 m=48
